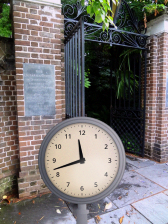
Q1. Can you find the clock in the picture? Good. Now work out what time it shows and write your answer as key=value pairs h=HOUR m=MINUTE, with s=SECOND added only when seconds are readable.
h=11 m=42
